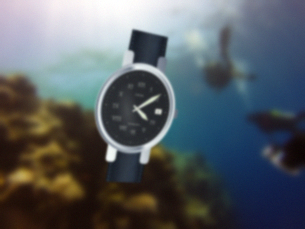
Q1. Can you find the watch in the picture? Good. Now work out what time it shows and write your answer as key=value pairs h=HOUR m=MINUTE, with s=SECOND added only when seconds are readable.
h=4 m=9
